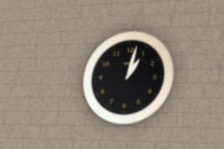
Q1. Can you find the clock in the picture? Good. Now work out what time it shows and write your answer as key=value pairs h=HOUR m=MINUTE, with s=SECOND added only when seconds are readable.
h=1 m=2
